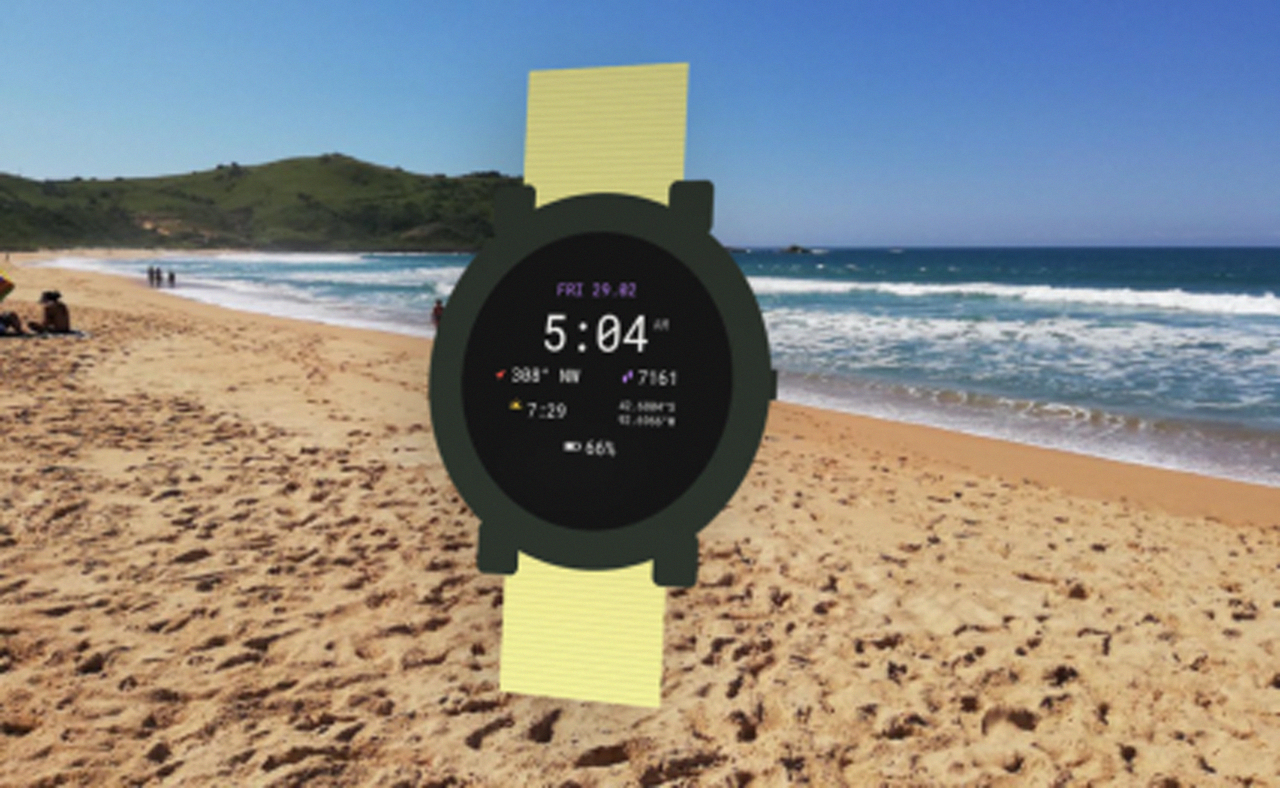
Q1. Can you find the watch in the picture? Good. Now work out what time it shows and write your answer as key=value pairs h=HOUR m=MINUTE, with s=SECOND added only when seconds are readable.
h=5 m=4
